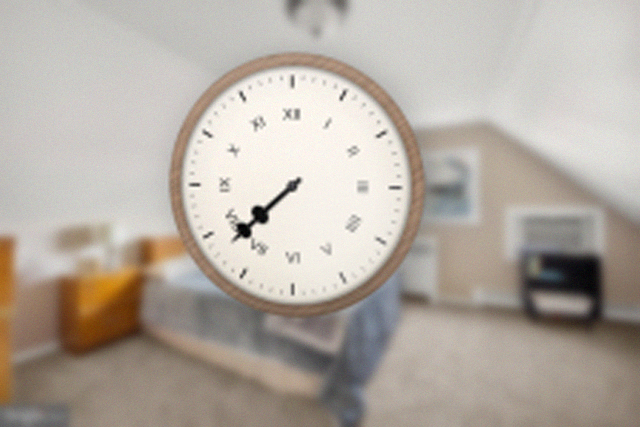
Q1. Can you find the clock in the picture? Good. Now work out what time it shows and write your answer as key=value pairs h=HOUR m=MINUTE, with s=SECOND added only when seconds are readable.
h=7 m=38
